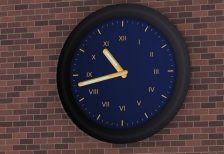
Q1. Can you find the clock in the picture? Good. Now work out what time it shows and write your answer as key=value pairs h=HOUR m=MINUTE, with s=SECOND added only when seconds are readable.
h=10 m=43
